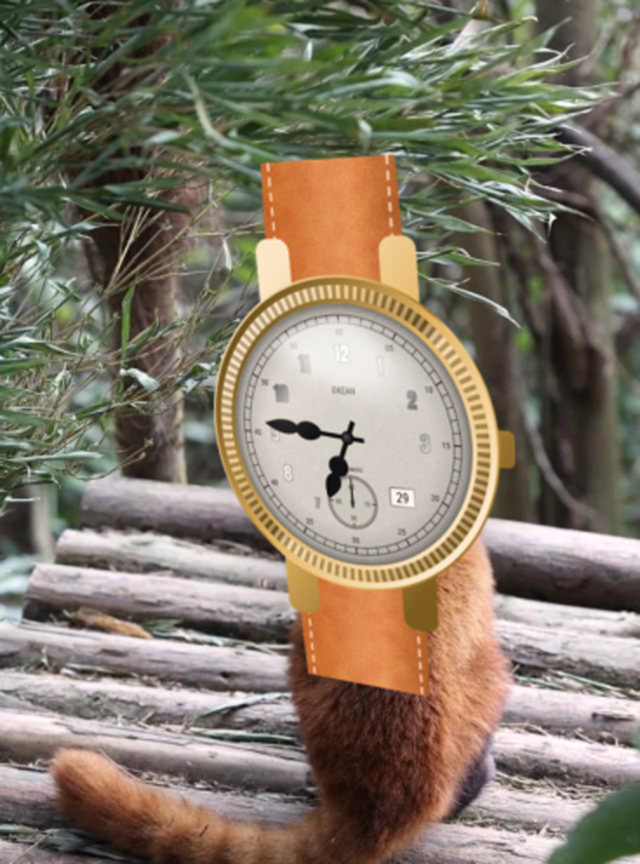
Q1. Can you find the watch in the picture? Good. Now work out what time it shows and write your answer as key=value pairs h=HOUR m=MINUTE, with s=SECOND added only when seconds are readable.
h=6 m=46
